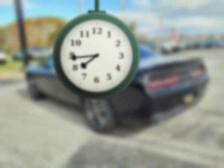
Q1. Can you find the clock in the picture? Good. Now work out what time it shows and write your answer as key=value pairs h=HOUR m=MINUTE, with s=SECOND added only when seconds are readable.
h=7 m=44
